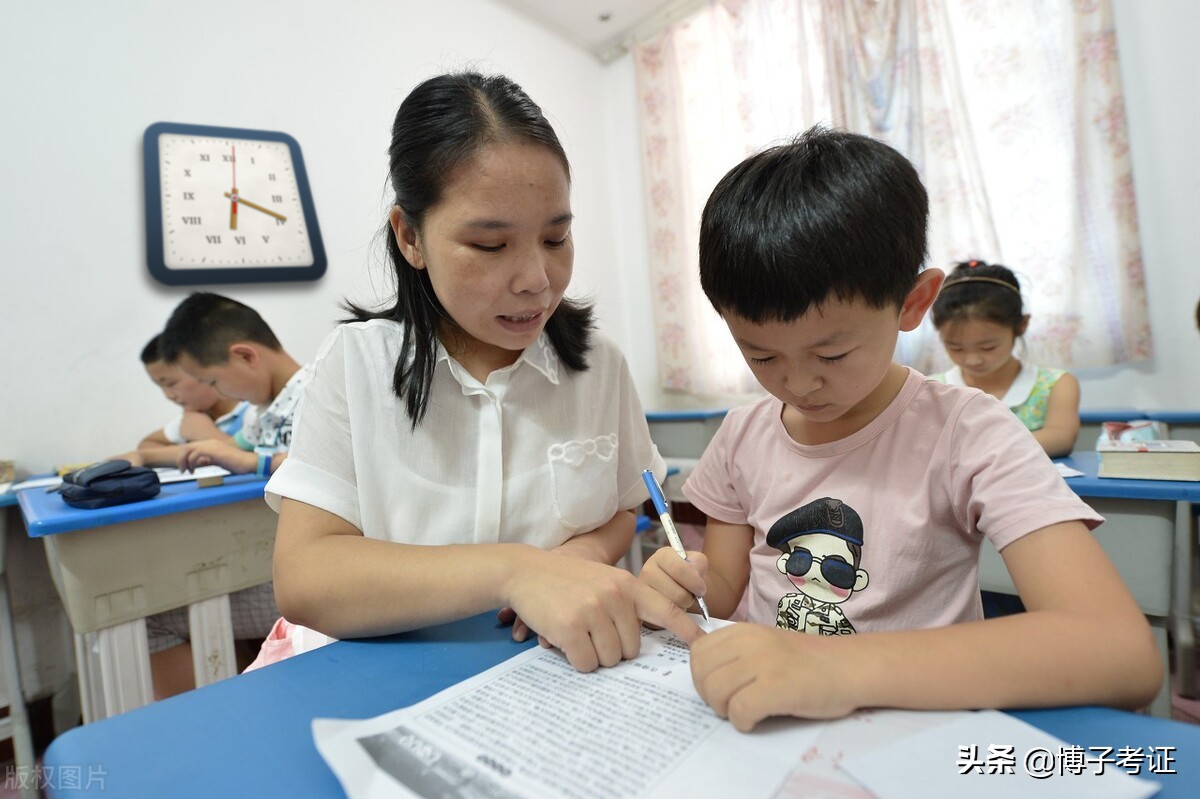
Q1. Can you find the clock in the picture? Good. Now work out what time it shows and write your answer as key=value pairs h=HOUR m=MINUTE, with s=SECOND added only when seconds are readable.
h=6 m=19 s=1
